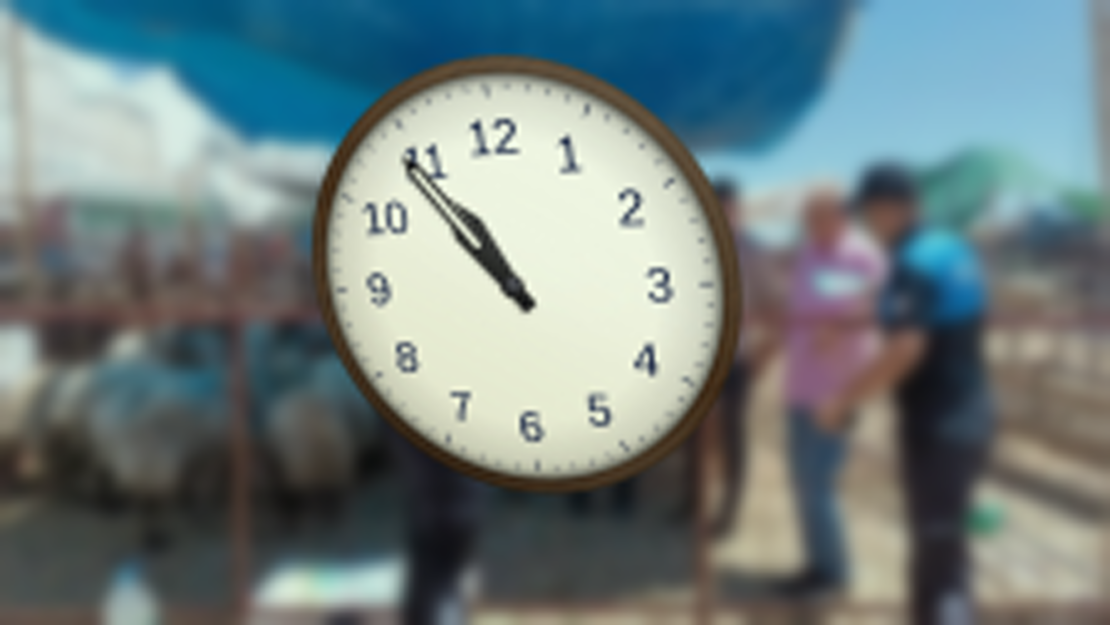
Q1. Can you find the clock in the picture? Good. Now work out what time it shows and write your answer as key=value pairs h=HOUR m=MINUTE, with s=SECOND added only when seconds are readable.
h=10 m=54
